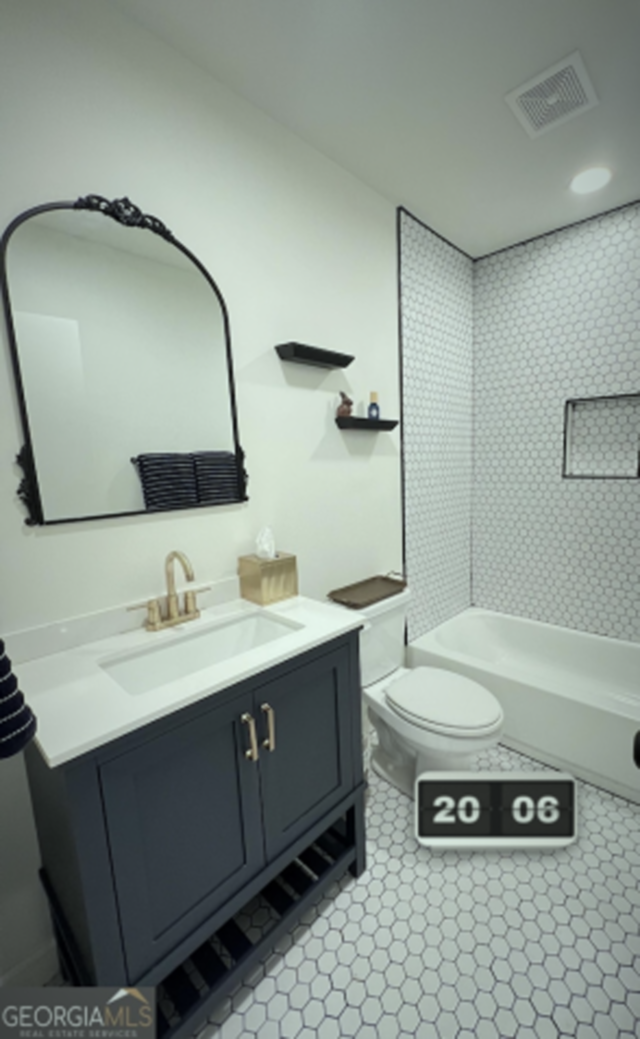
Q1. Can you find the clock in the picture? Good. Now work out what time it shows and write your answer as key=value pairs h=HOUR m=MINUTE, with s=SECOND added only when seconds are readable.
h=20 m=6
